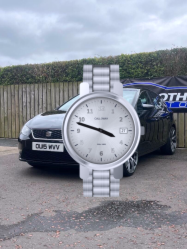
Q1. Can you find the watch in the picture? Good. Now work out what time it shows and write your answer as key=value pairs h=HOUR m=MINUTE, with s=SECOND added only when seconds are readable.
h=3 m=48
